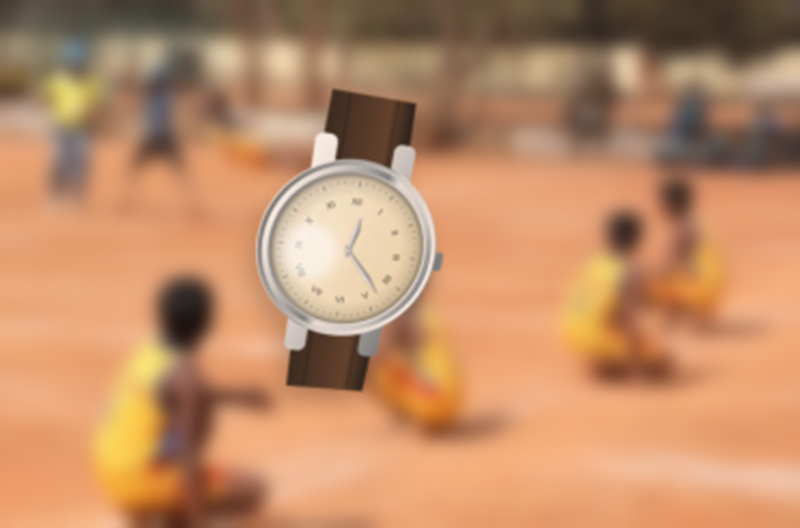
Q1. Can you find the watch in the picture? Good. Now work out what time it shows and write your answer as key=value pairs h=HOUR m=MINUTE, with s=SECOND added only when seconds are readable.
h=12 m=23
